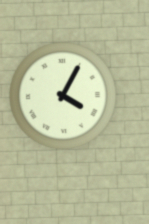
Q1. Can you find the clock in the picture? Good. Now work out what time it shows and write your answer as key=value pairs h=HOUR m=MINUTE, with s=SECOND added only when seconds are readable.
h=4 m=5
